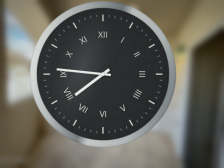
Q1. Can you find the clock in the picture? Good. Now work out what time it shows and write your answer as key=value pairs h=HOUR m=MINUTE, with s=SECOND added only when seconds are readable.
h=7 m=46
